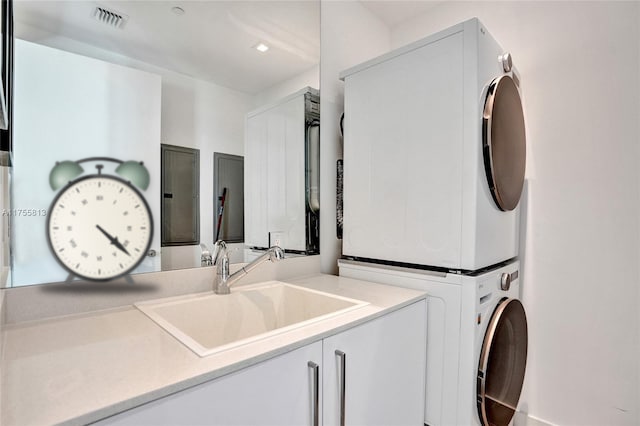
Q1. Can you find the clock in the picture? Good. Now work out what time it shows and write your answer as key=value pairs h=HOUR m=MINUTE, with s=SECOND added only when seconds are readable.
h=4 m=22
